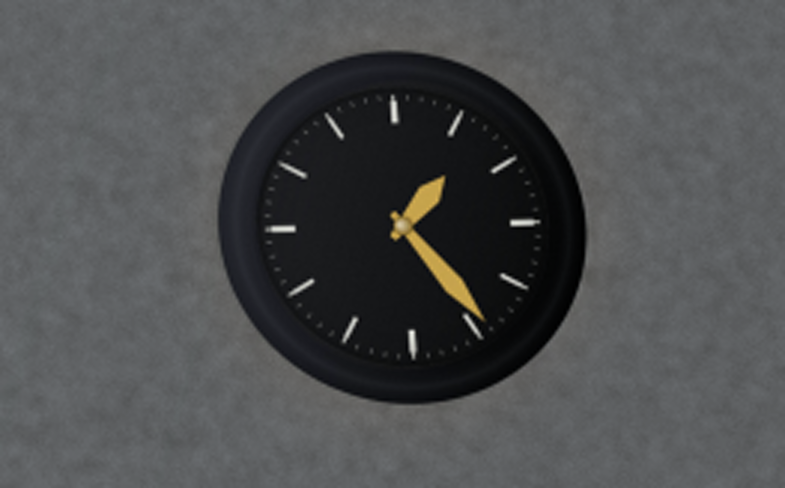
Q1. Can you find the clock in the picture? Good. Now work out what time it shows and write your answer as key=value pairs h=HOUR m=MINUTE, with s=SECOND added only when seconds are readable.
h=1 m=24
